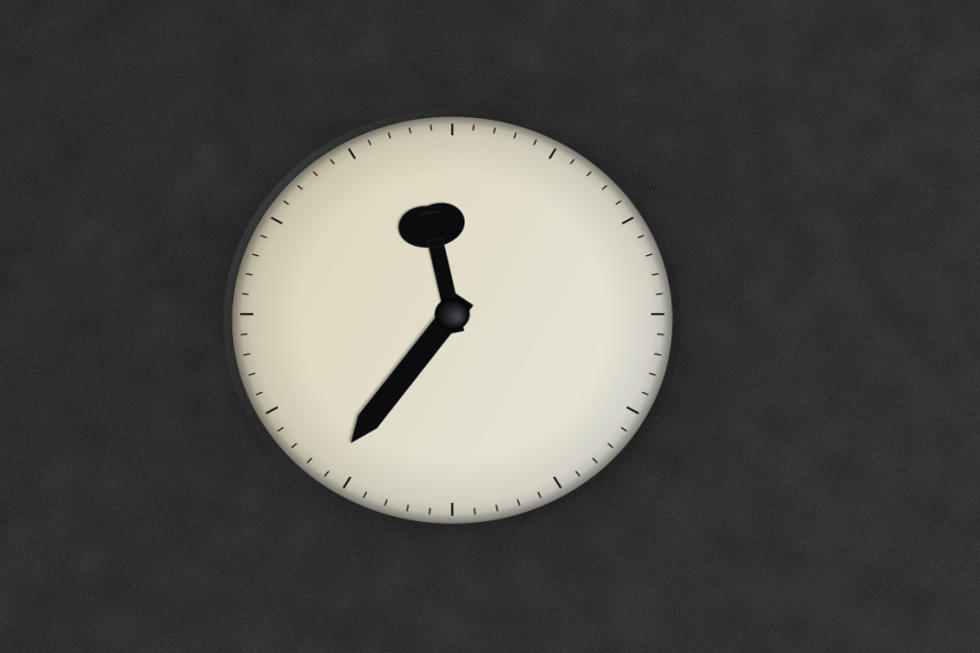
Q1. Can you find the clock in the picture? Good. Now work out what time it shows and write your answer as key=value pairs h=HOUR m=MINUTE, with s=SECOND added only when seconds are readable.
h=11 m=36
